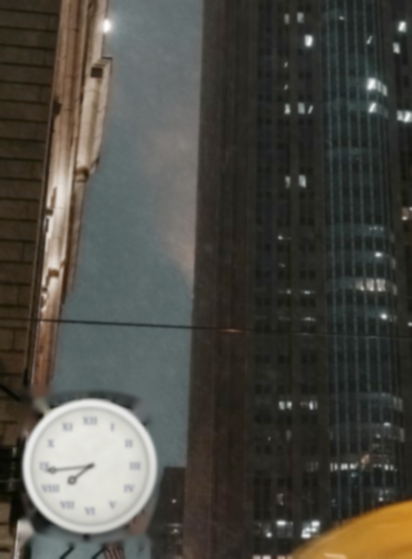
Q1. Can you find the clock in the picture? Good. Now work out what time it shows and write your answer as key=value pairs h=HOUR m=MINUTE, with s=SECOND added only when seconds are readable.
h=7 m=44
